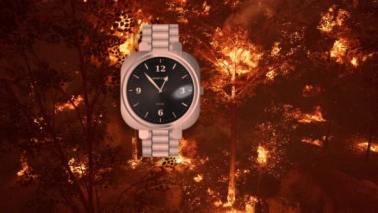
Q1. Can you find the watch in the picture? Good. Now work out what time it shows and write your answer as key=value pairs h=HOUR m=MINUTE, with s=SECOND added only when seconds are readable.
h=12 m=53
